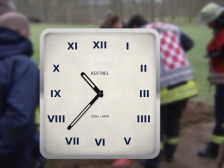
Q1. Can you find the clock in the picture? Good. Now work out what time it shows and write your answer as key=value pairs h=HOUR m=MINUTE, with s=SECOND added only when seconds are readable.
h=10 m=37
